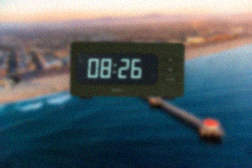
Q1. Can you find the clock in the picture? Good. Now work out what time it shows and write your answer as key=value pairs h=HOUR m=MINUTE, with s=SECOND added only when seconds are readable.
h=8 m=26
